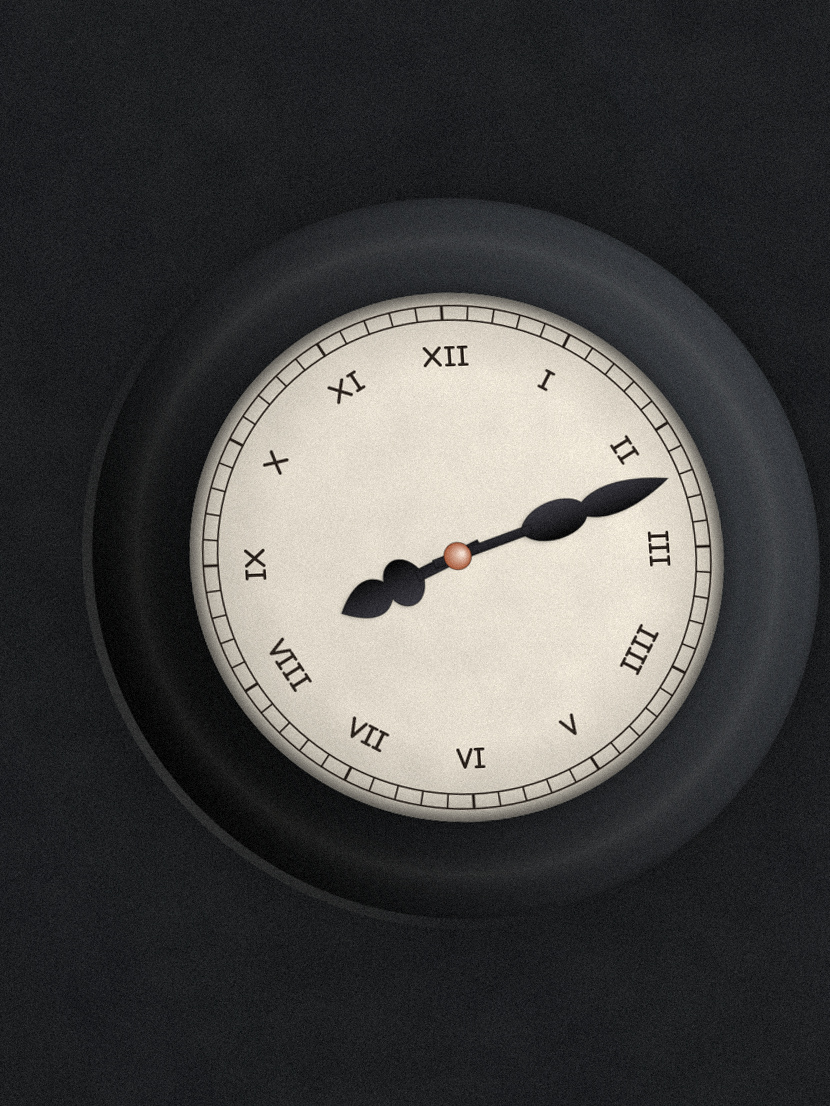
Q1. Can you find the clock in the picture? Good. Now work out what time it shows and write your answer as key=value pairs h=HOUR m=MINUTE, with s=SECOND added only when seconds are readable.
h=8 m=12
